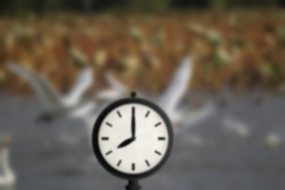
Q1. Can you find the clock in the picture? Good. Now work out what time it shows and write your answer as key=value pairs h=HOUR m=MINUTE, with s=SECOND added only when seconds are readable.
h=8 m=0
